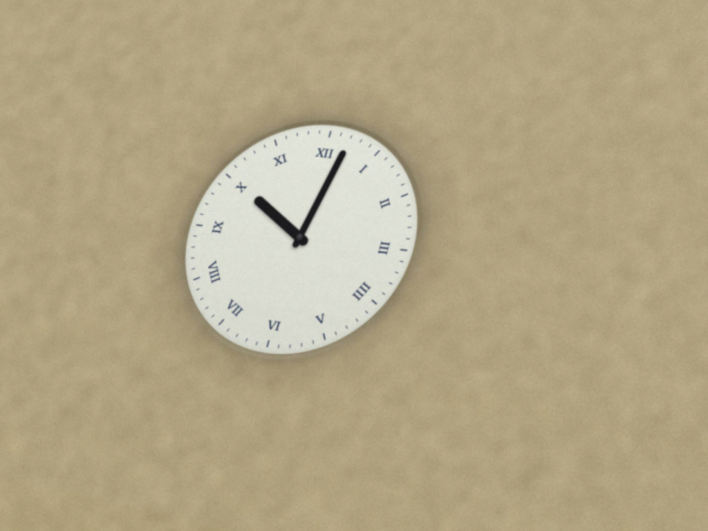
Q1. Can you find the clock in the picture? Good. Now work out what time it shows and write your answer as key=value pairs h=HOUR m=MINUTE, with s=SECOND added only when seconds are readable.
h=10 m=2
